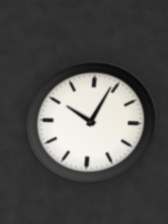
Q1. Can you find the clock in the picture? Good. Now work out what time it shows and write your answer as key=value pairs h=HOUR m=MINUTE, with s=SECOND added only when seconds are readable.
h=10 m=4
